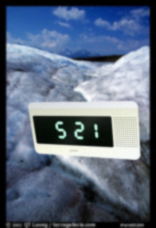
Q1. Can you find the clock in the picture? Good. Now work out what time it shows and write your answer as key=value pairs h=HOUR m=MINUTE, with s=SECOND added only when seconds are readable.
h=5 m=21
